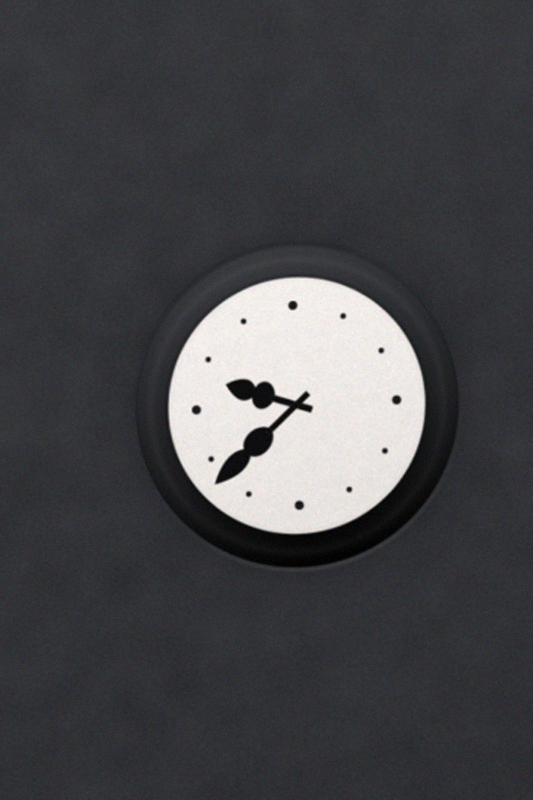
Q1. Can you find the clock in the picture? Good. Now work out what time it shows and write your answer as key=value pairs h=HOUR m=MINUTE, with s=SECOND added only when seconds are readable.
h=9 m=38
